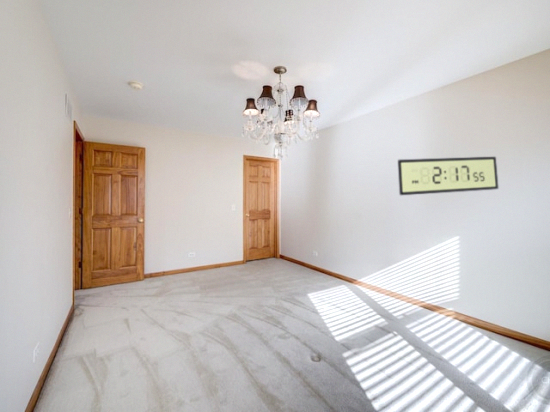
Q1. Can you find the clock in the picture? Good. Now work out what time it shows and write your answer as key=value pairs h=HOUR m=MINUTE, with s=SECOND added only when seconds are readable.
h=2 m=17 s=55
